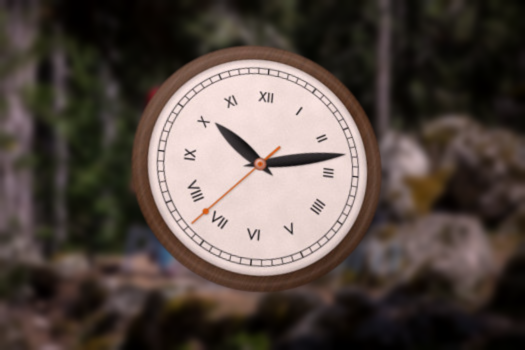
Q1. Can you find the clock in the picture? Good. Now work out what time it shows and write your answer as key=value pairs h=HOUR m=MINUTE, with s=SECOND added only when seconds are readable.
h=10 m=12 s=37
